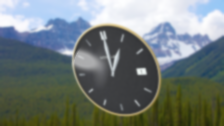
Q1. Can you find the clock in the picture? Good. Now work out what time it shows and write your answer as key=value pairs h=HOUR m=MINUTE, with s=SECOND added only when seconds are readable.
h=1 m=0
